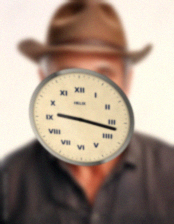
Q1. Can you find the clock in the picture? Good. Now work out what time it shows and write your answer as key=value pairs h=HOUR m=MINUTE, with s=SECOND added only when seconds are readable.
h=9 m=17
